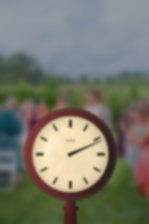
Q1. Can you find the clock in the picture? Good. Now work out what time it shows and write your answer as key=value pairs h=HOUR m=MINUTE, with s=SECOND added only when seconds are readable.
h=2 m=11
